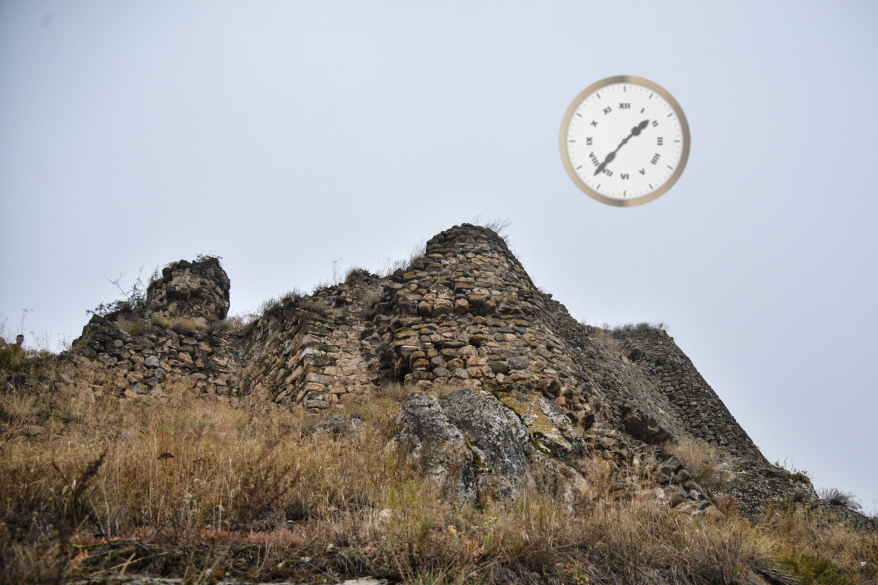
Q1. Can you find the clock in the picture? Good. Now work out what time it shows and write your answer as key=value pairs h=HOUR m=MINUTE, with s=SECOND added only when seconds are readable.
h=1 m=37
